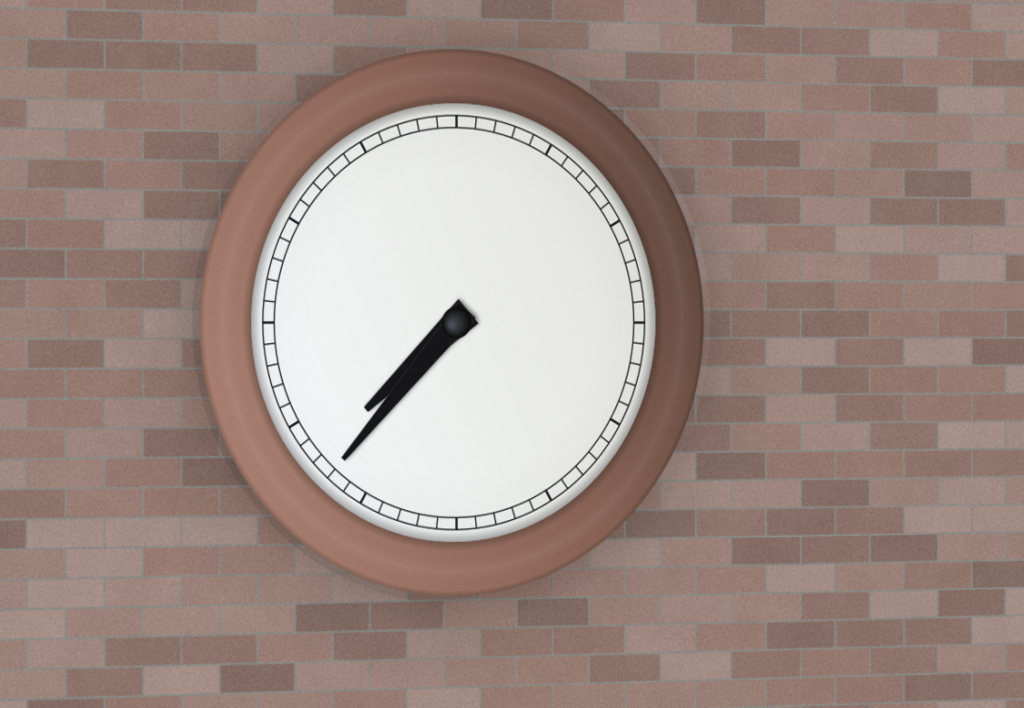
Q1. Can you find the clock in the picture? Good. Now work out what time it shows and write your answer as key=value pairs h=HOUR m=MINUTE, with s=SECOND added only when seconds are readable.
h=7 m=37
